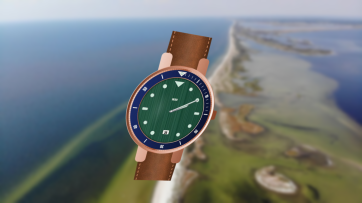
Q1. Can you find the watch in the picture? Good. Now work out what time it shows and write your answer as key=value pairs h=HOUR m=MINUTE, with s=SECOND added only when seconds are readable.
h=2 m=10
